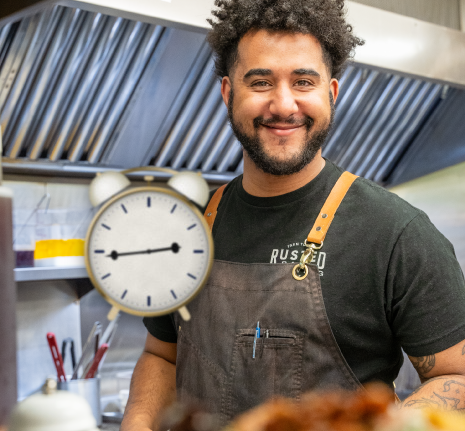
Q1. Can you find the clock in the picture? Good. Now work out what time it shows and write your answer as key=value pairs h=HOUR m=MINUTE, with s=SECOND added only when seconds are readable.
h=2 m=44
